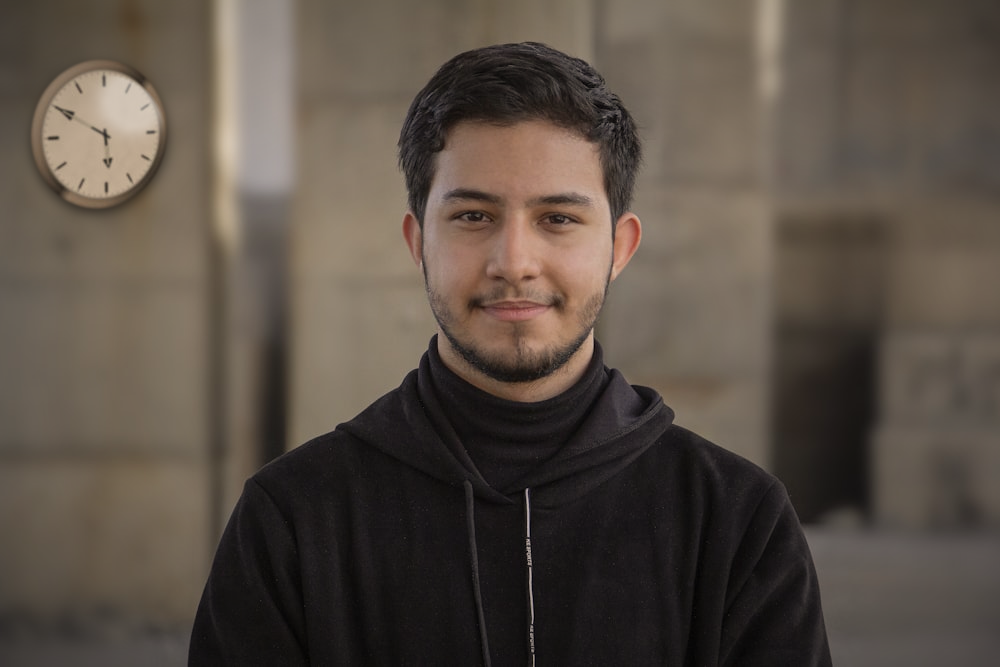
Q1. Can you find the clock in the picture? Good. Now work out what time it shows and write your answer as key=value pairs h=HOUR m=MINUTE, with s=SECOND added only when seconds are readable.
h=5 m=50
